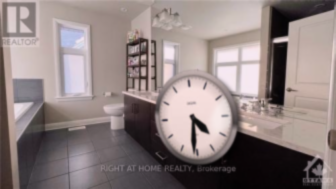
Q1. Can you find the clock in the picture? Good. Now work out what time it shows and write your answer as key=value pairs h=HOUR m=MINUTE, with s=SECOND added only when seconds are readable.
h=4 m=31
